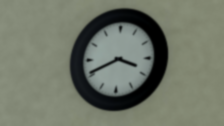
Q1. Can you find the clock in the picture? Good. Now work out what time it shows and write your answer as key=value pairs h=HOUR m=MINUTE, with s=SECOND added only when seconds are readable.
h=3 m=41
